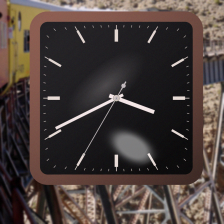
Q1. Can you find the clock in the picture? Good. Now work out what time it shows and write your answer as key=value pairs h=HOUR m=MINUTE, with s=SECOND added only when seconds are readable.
h=3 m=40 s=35
